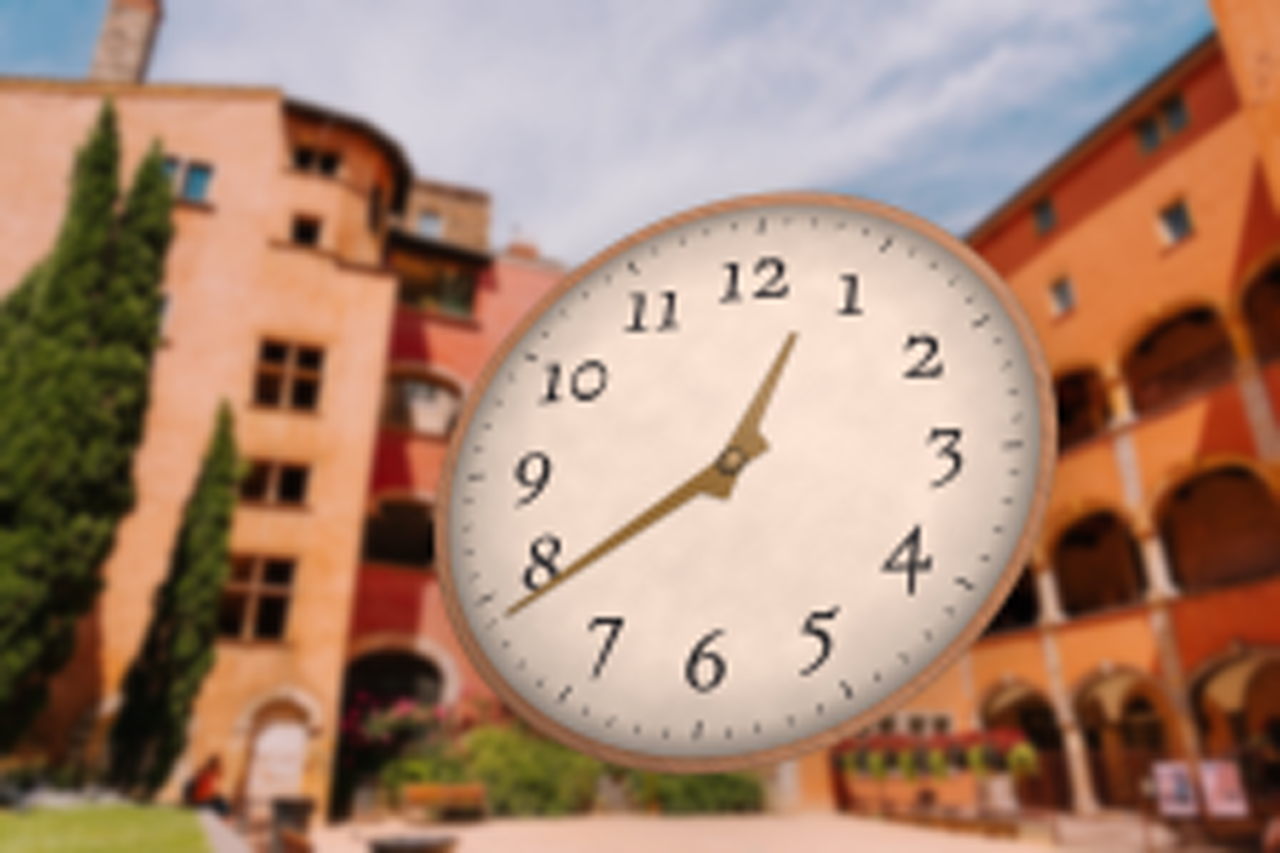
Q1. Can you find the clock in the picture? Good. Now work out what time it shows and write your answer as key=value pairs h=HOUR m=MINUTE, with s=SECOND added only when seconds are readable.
h=12 m=39
